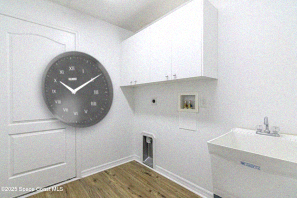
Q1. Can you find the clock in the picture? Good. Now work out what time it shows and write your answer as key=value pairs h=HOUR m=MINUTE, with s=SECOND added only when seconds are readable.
h=10 m=10
